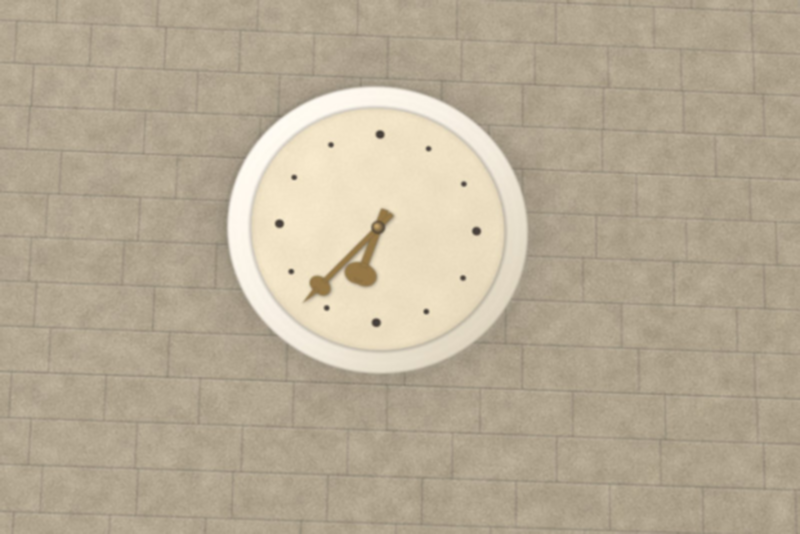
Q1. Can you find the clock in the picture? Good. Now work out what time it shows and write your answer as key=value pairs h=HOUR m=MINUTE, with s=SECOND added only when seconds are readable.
h=6 m=37
